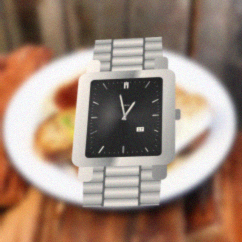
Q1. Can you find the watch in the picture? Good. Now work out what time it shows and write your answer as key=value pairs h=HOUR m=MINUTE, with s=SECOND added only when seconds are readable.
h=12 m=58
